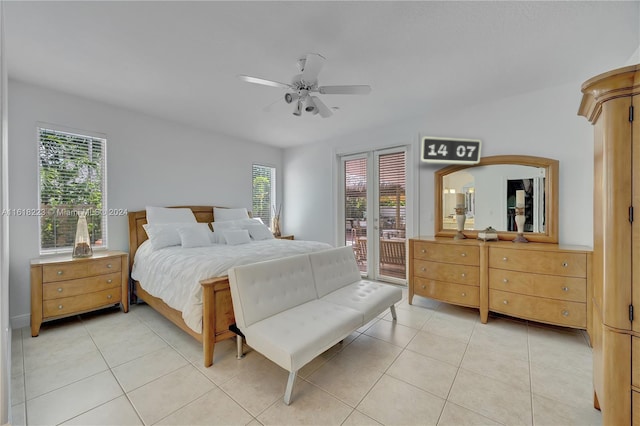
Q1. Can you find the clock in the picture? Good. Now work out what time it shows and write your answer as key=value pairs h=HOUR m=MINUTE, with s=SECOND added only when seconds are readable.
h=14 m=7
